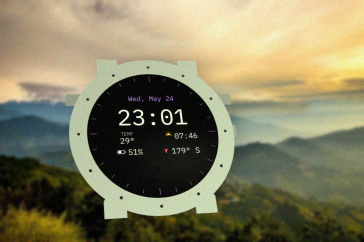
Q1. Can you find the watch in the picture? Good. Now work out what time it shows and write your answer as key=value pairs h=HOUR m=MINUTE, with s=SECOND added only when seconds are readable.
h=23 m=1
